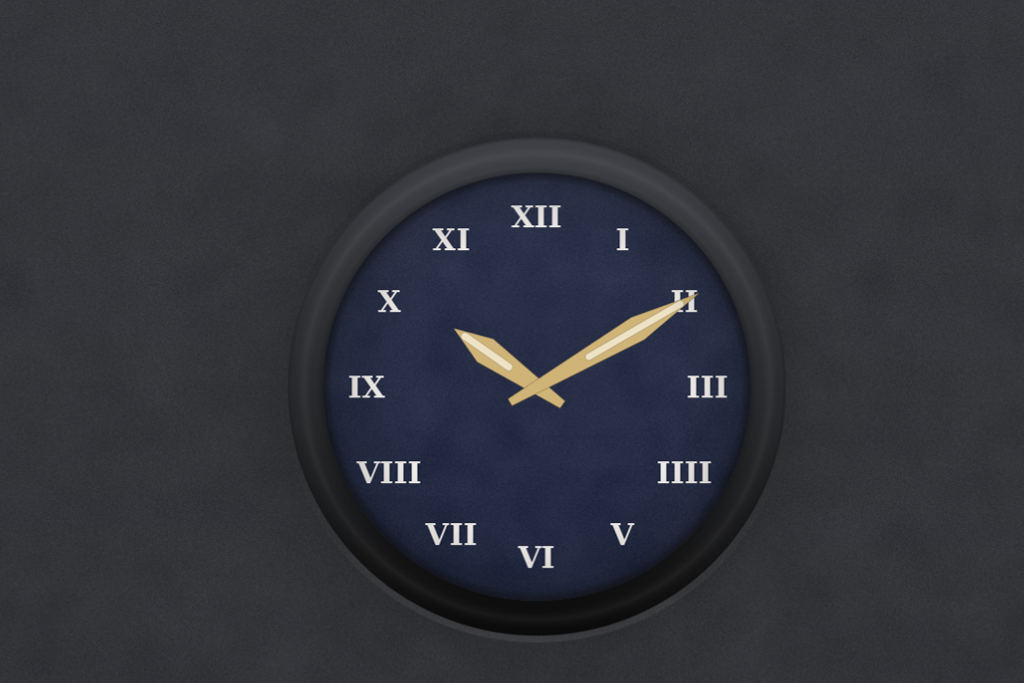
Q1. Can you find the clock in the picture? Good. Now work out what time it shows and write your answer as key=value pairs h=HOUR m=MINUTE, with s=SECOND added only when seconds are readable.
h=10 m=10
